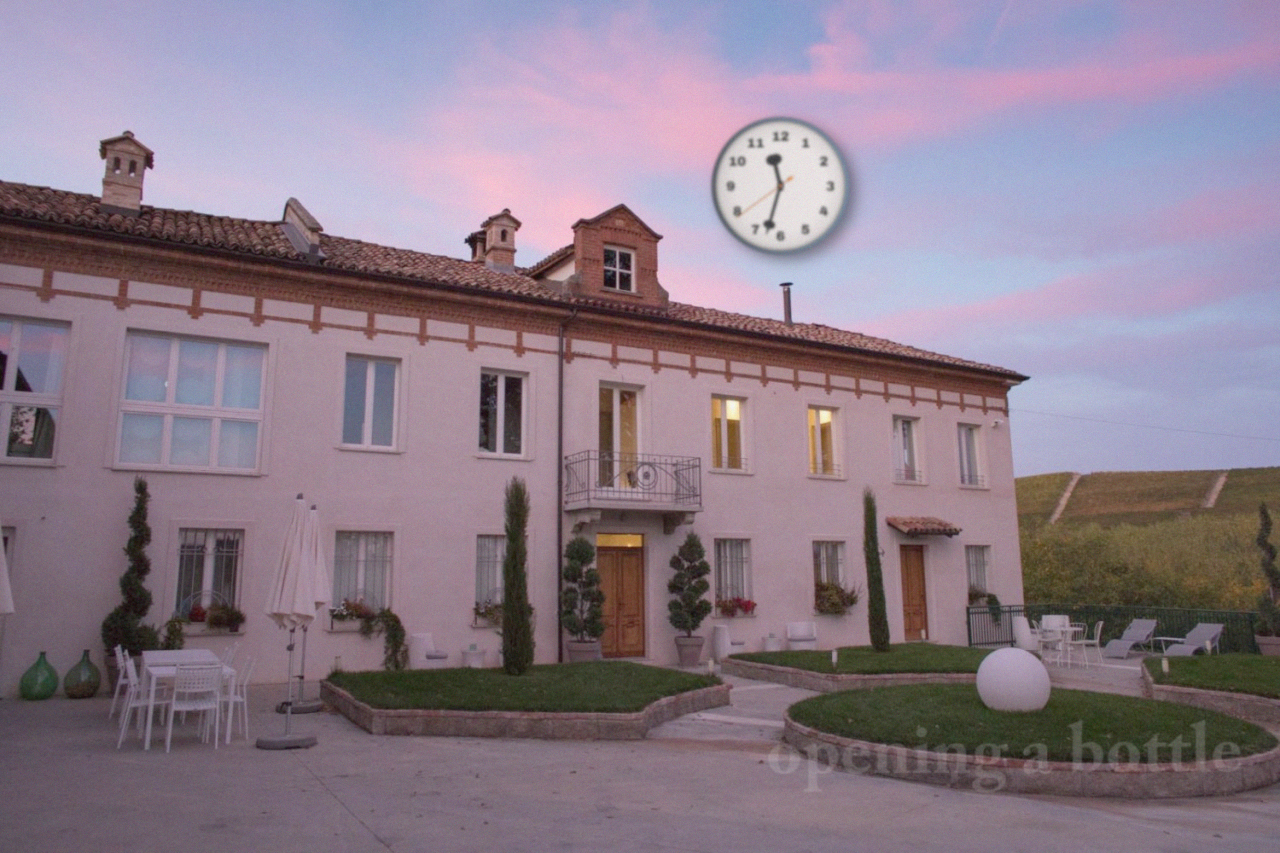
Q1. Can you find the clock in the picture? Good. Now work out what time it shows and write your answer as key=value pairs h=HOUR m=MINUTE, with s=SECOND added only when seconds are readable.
h=11 m=32 s=39
